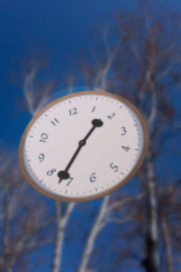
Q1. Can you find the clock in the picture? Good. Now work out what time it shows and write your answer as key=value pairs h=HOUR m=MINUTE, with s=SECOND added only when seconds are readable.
h=1 m=37
